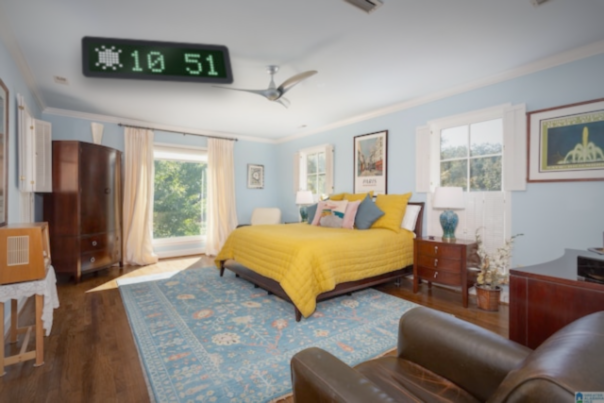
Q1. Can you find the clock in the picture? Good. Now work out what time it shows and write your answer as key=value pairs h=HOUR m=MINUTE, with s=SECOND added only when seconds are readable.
h=10 m=51
